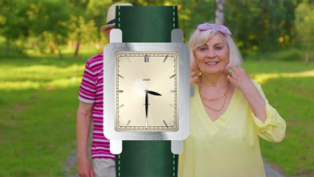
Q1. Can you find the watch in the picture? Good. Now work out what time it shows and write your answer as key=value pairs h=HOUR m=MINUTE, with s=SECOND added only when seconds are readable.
h=3 m=30
